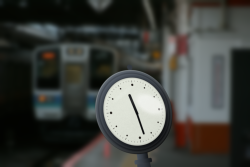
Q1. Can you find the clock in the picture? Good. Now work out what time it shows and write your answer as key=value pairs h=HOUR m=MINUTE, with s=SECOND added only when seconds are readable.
h=11 m=28
